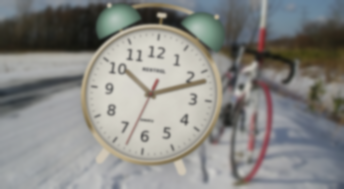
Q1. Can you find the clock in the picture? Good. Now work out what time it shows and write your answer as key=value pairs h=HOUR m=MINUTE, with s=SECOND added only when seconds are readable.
h=10 m=11 s=33
